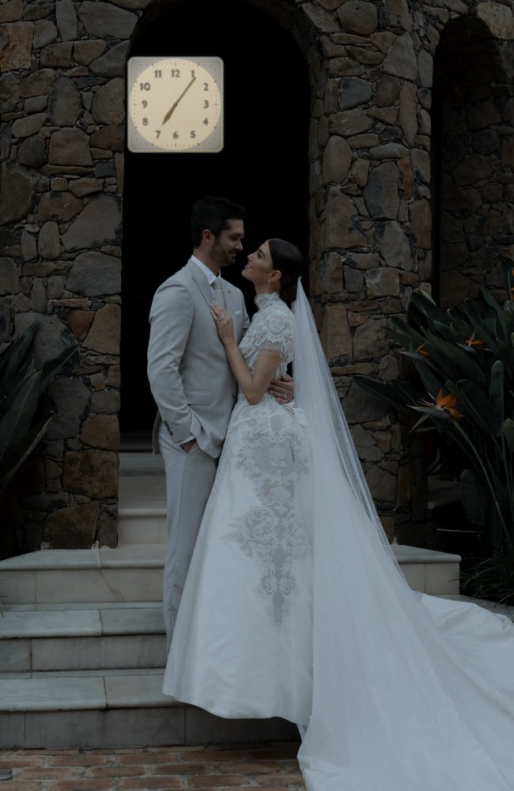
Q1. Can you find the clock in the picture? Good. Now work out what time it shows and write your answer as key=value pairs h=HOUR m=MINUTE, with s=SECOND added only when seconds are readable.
h=7 m=6
